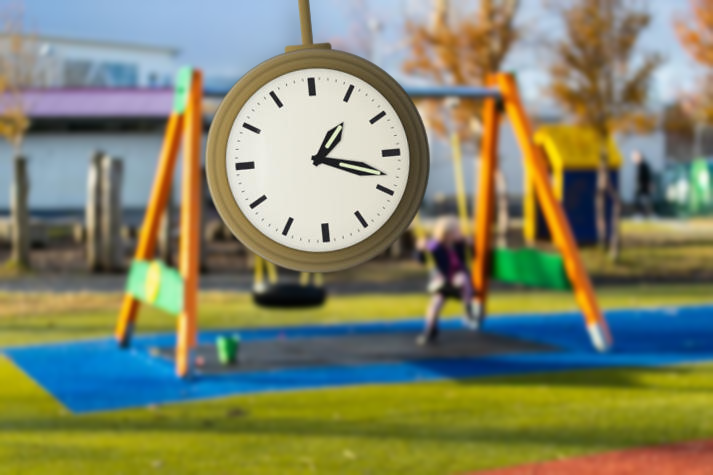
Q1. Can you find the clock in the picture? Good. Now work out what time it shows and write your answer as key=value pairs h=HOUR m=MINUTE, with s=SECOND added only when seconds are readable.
h=1 m=18
